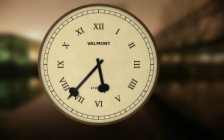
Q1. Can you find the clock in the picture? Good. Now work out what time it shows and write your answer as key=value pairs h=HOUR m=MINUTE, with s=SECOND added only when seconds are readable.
h=5 m=37
